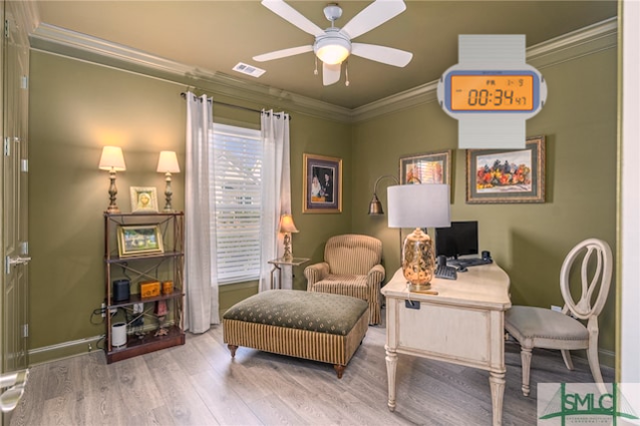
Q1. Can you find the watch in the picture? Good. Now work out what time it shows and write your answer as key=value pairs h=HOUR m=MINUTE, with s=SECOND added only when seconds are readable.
h=0 m=34
